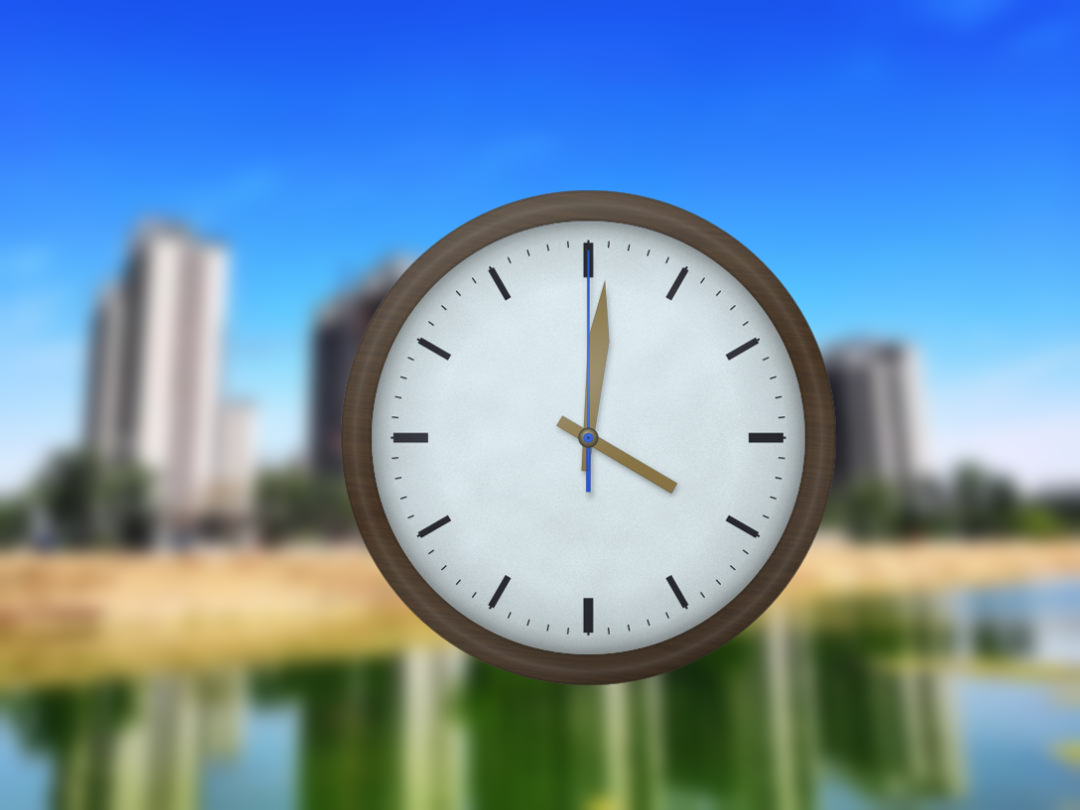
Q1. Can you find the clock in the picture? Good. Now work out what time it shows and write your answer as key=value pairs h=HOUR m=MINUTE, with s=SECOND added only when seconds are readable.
h=4 m=1 s=0
